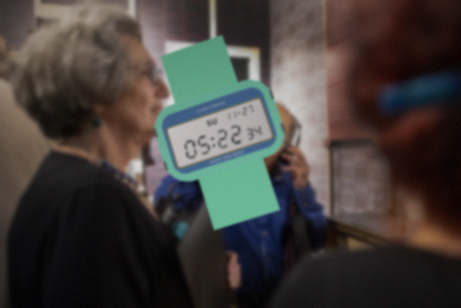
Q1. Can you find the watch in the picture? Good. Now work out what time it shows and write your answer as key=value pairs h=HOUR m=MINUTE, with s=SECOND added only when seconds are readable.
h=5 m=22
